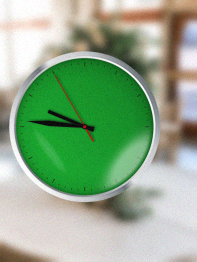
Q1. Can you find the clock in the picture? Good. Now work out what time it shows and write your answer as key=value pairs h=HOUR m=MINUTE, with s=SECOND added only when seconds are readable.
h=9 m=45 s=55
